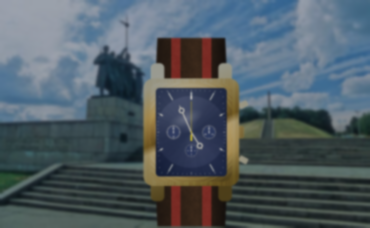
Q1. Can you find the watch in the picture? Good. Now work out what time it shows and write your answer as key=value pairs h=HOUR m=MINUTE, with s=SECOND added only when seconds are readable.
h=4 m=56
